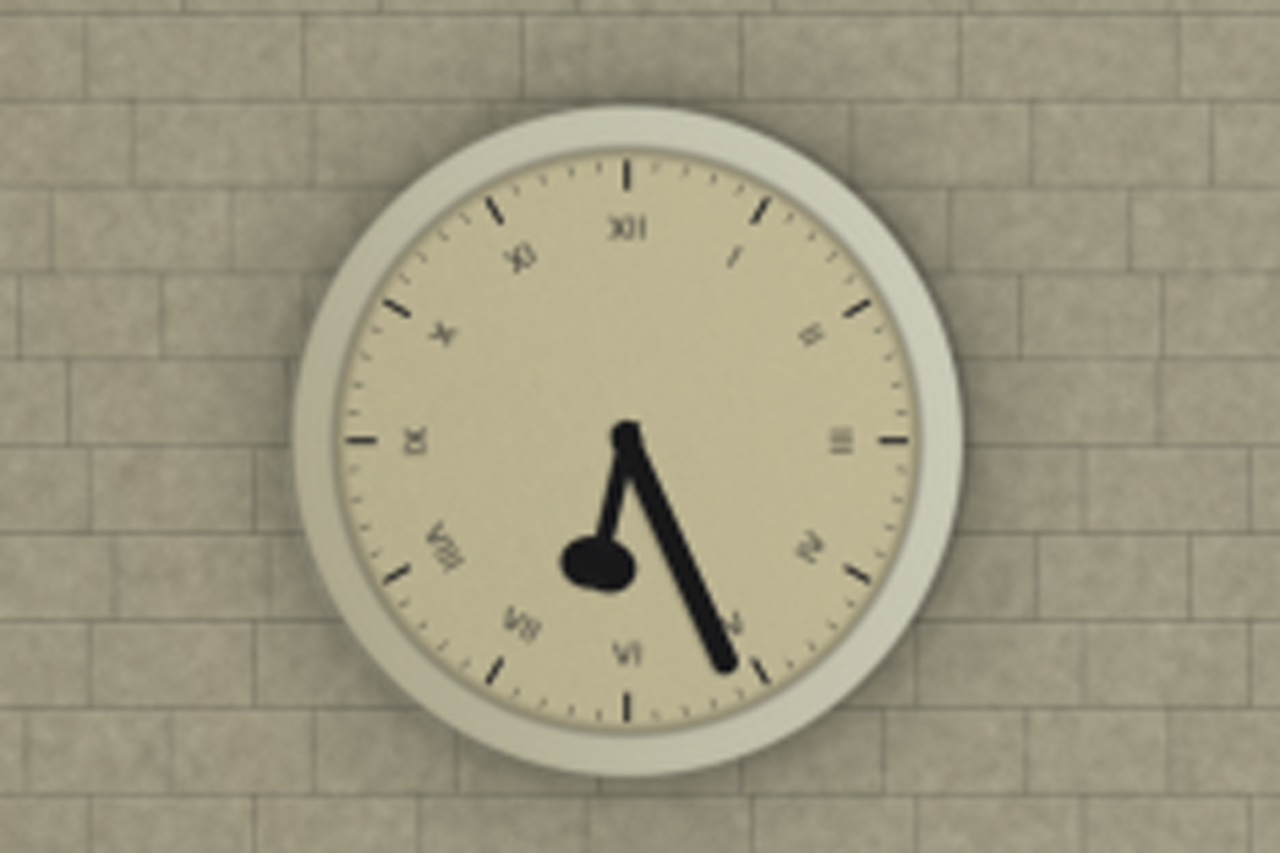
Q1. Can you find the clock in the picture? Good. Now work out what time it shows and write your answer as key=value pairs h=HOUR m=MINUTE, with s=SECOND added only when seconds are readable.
h=6 m=26
